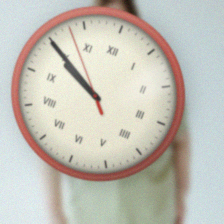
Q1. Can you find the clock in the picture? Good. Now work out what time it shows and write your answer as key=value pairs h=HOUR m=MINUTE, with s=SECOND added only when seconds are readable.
h=9 m=49 s=53
